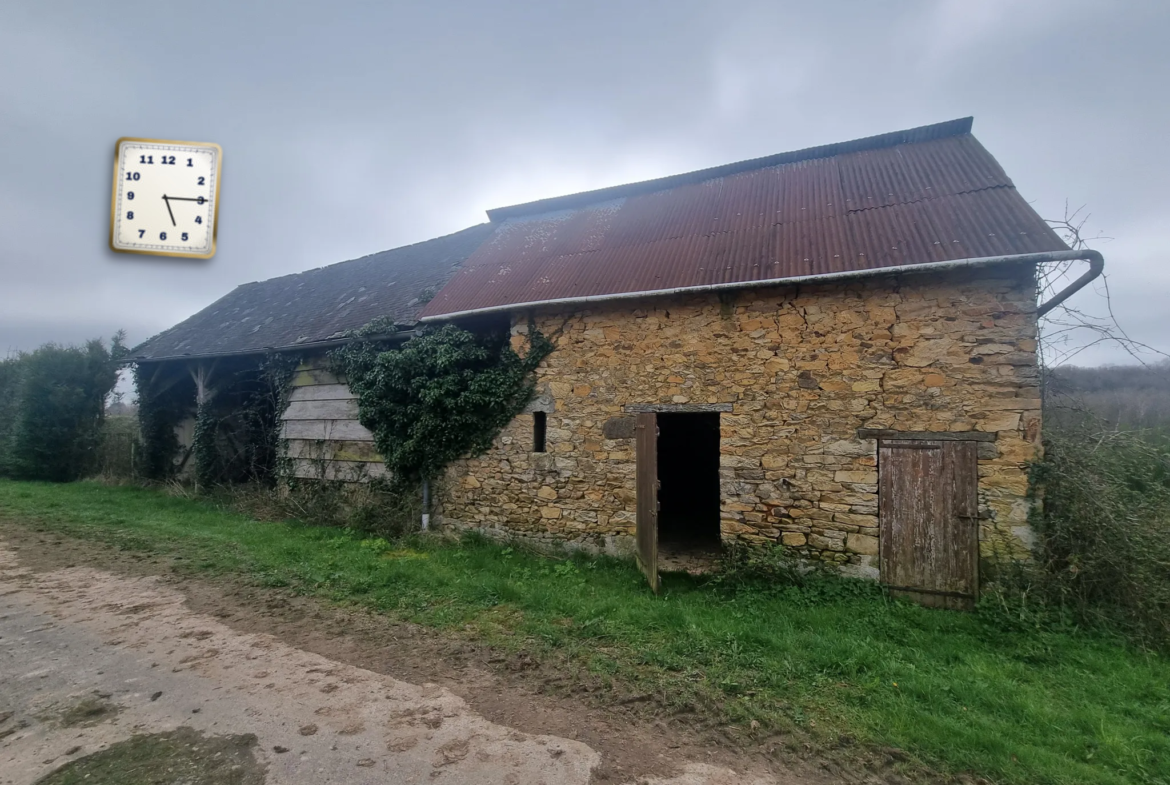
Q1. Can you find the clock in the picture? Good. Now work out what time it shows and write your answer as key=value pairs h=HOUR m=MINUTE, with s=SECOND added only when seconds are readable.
h=5 m=15
